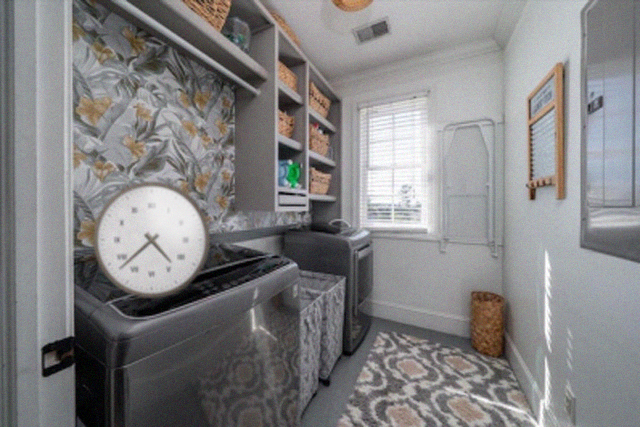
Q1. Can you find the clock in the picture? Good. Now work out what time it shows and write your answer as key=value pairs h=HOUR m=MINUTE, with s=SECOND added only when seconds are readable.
h=4 m=38
